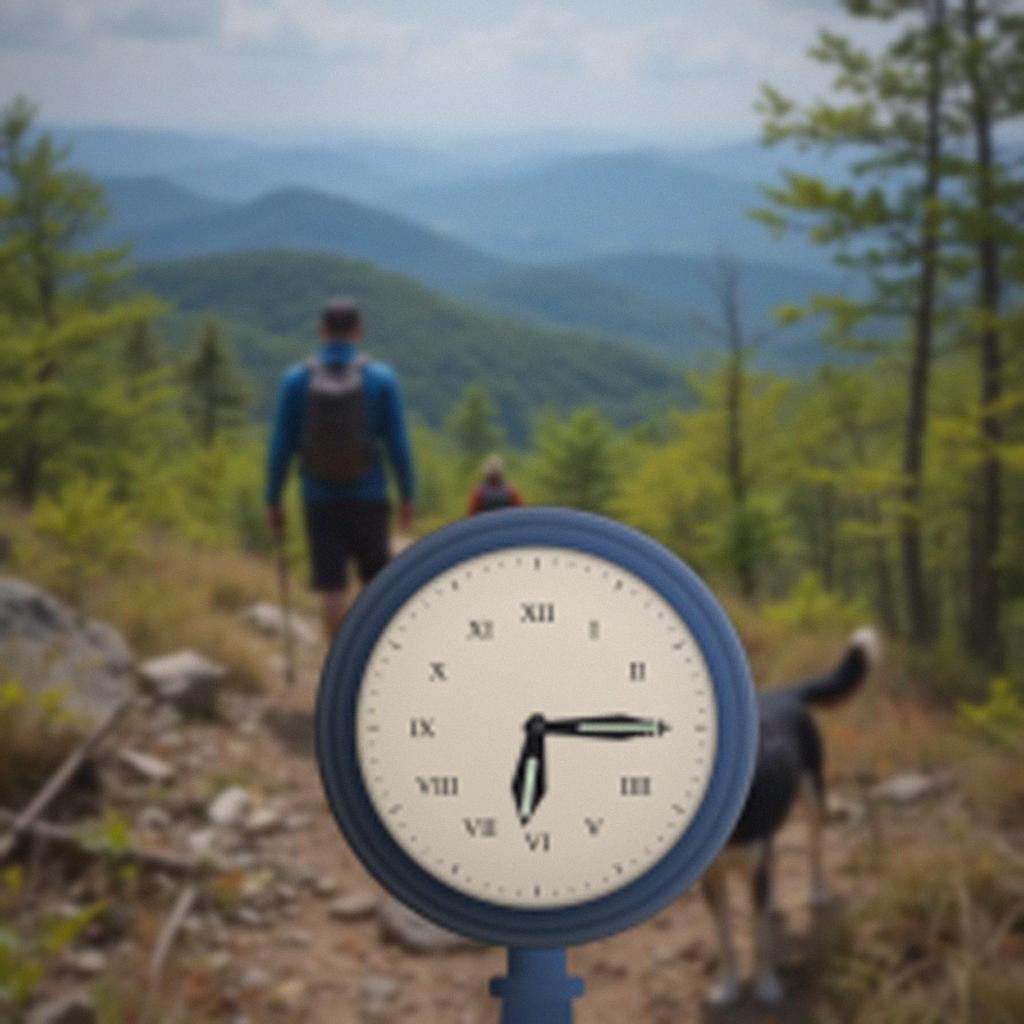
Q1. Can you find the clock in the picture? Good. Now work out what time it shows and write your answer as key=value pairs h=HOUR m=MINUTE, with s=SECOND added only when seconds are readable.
h=6 m=15
